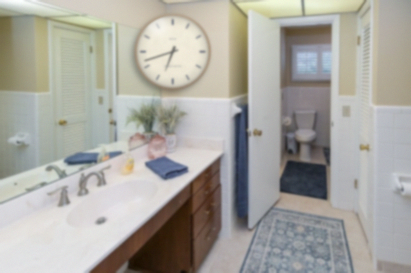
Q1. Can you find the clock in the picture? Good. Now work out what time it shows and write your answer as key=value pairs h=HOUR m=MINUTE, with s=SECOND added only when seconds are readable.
h=6 m=42
